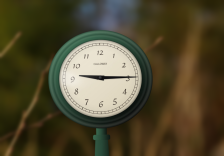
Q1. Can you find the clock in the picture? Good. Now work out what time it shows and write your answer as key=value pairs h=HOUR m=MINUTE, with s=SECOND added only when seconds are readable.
h=9 m=15
